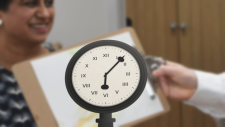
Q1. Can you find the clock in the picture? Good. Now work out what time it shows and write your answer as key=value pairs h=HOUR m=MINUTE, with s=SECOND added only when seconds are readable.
h=6 m=7
